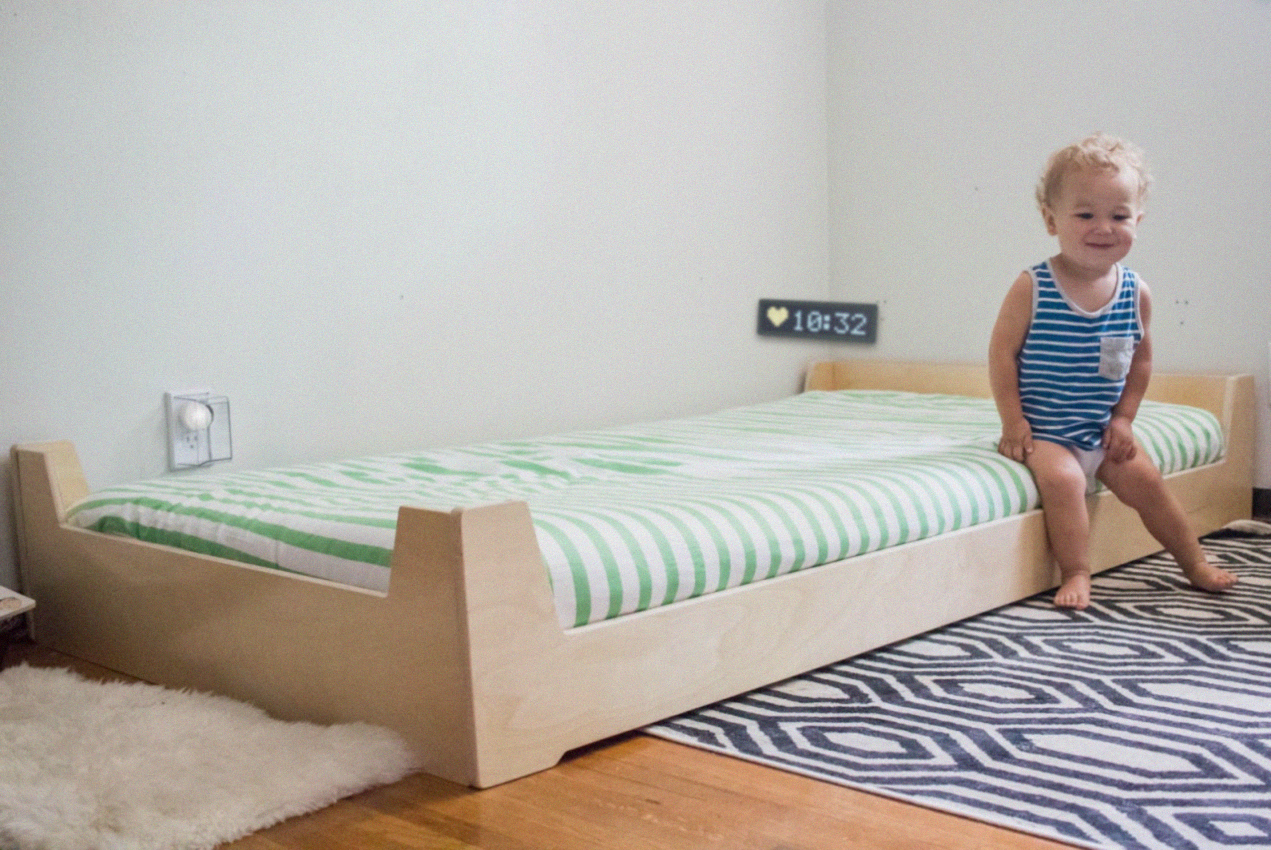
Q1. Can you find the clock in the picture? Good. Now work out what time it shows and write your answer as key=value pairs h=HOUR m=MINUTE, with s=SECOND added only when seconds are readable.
h=10 m=32
